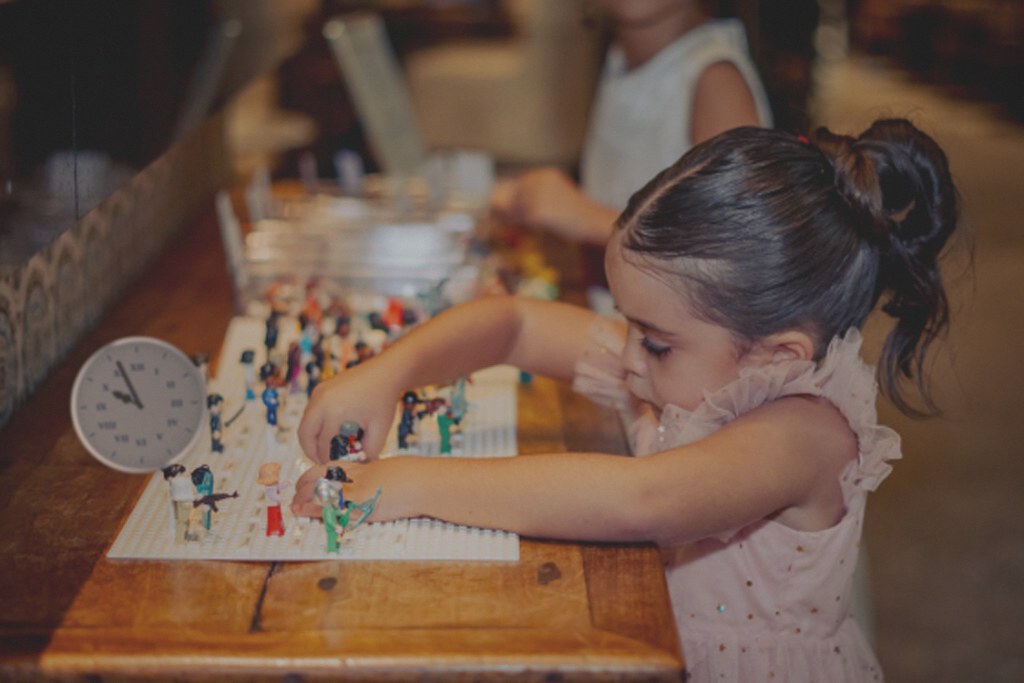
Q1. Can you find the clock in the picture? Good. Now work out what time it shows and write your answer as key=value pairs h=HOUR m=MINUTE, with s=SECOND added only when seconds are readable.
h=9 m=56
